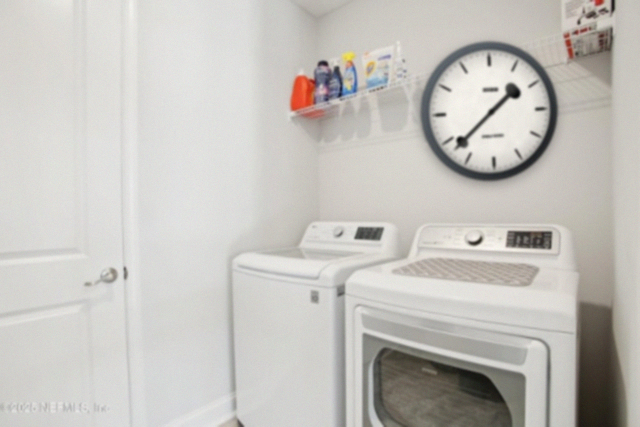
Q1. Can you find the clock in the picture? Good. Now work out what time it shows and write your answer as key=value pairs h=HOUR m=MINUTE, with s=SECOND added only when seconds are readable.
h=1 m=38
